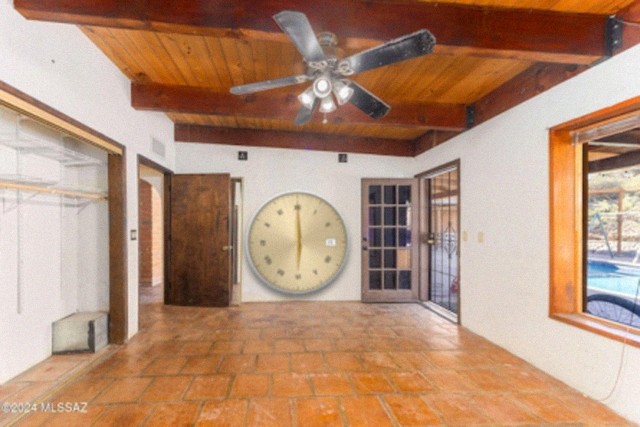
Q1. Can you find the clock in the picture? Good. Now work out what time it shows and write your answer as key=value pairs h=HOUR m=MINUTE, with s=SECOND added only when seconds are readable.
h=6 m=0
